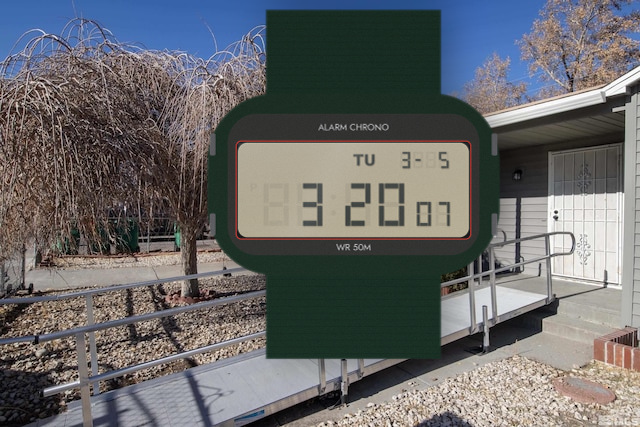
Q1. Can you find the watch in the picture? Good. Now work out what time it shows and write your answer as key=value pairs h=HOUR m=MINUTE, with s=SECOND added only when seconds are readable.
h=3 m=20 s=7
